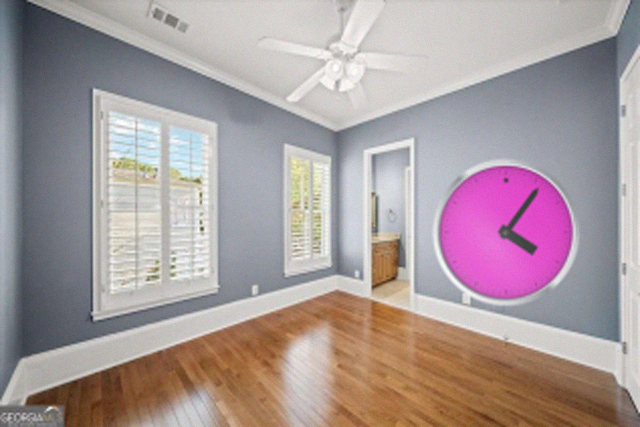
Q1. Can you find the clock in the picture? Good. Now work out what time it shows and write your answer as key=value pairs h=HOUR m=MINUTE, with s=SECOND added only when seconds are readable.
h=4 m=6
